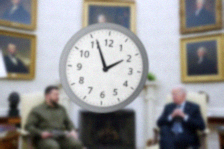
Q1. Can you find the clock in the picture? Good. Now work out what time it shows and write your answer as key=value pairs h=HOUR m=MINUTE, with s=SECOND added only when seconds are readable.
h=1 m=56
